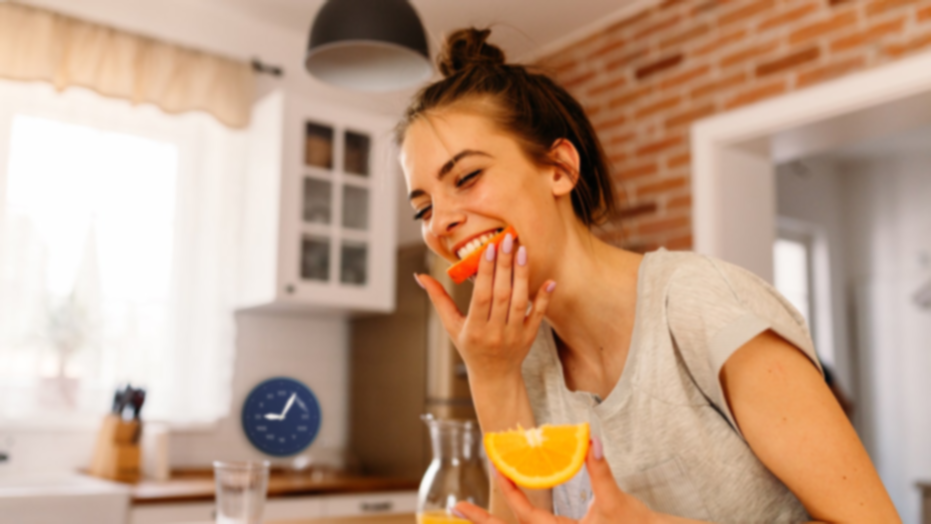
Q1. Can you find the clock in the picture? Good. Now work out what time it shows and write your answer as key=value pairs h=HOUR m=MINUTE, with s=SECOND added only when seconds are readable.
h=9 m=5
